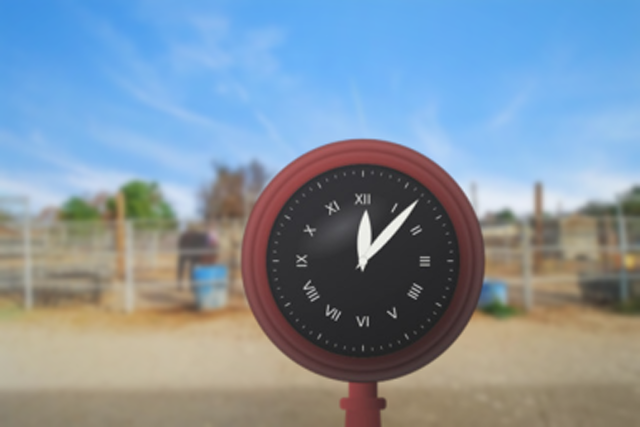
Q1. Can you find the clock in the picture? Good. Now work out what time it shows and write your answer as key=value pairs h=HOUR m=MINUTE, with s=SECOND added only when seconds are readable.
h=12 m=7
